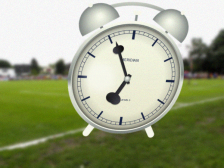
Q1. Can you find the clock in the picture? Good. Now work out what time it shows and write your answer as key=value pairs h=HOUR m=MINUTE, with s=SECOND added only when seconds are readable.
h=6 m=56
